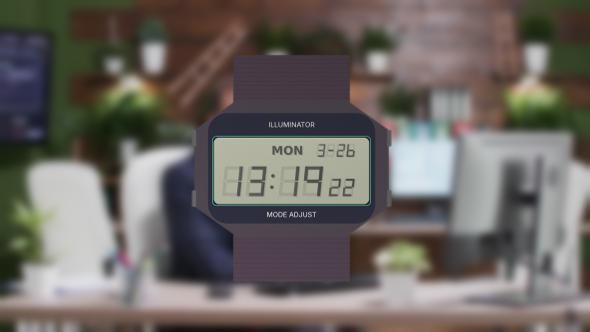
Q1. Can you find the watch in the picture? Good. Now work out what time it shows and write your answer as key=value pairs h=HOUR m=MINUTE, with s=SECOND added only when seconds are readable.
h=13 m=19 s=22
